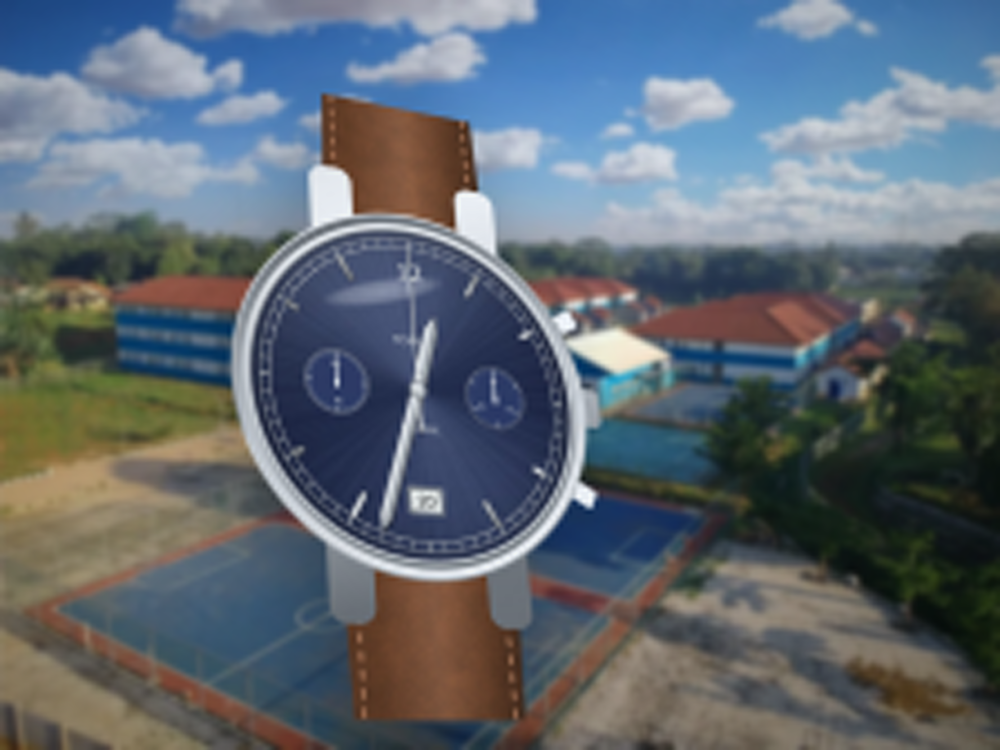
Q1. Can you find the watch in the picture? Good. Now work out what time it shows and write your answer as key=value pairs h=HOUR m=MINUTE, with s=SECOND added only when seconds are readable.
h=12 m=33
